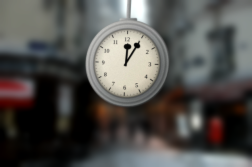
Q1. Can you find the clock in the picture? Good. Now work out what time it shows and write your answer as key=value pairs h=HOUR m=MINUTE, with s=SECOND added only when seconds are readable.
h=12 m=5
